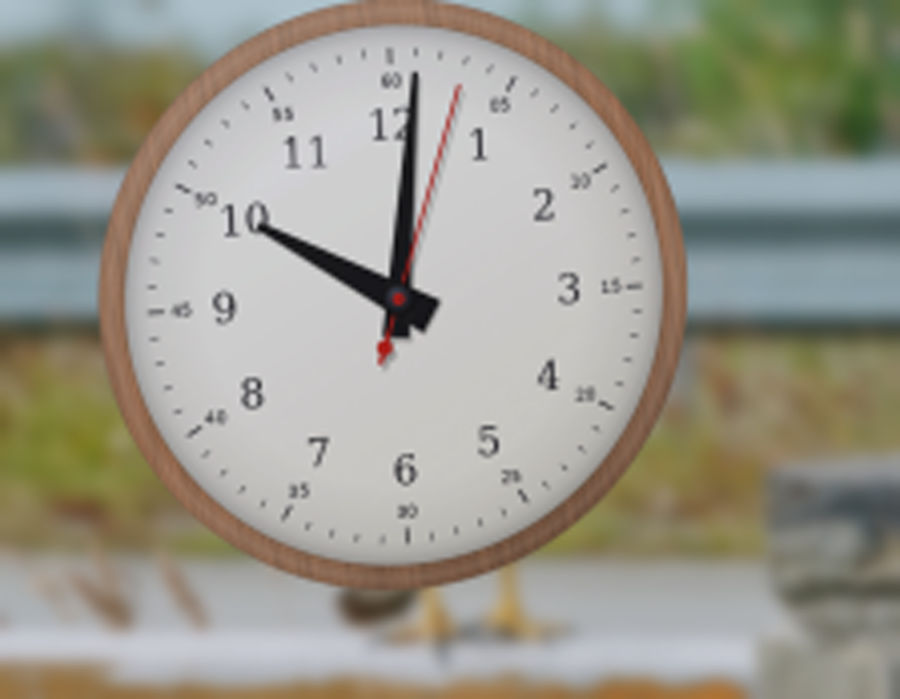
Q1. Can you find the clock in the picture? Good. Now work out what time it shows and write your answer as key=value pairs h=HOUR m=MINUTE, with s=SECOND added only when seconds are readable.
h=10 m=1 s=3
